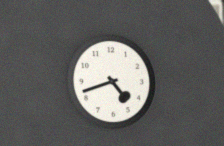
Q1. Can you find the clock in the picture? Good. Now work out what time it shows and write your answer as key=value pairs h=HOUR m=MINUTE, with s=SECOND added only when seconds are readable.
h=4 m=42
